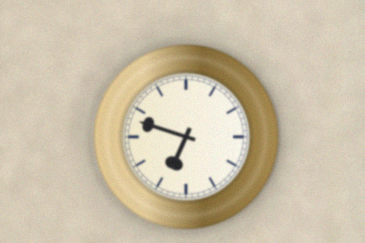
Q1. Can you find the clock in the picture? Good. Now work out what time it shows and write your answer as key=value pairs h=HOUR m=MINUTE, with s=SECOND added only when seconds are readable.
h=6 m=48
